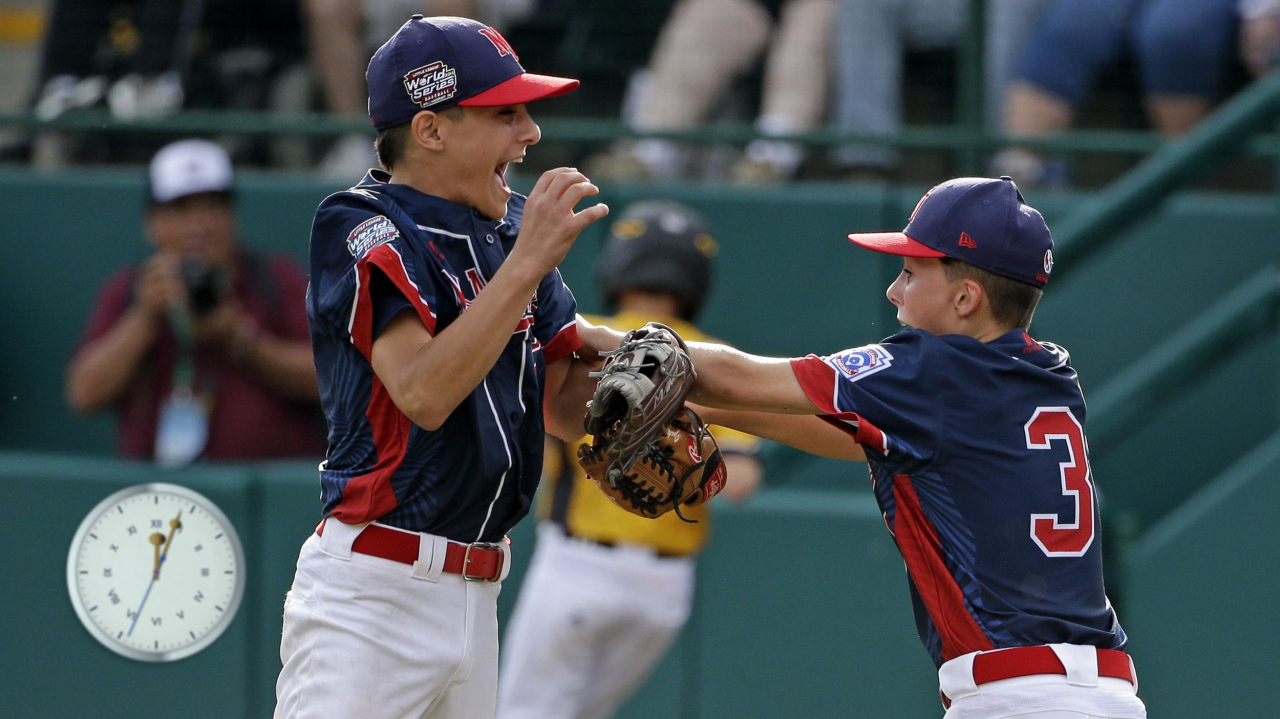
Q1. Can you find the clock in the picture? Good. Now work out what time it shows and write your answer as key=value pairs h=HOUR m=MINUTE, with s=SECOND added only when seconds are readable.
h=12 m=3 s=34
